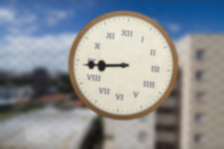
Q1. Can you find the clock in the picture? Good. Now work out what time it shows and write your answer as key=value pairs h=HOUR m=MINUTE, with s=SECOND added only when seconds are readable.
h=8 m=44
